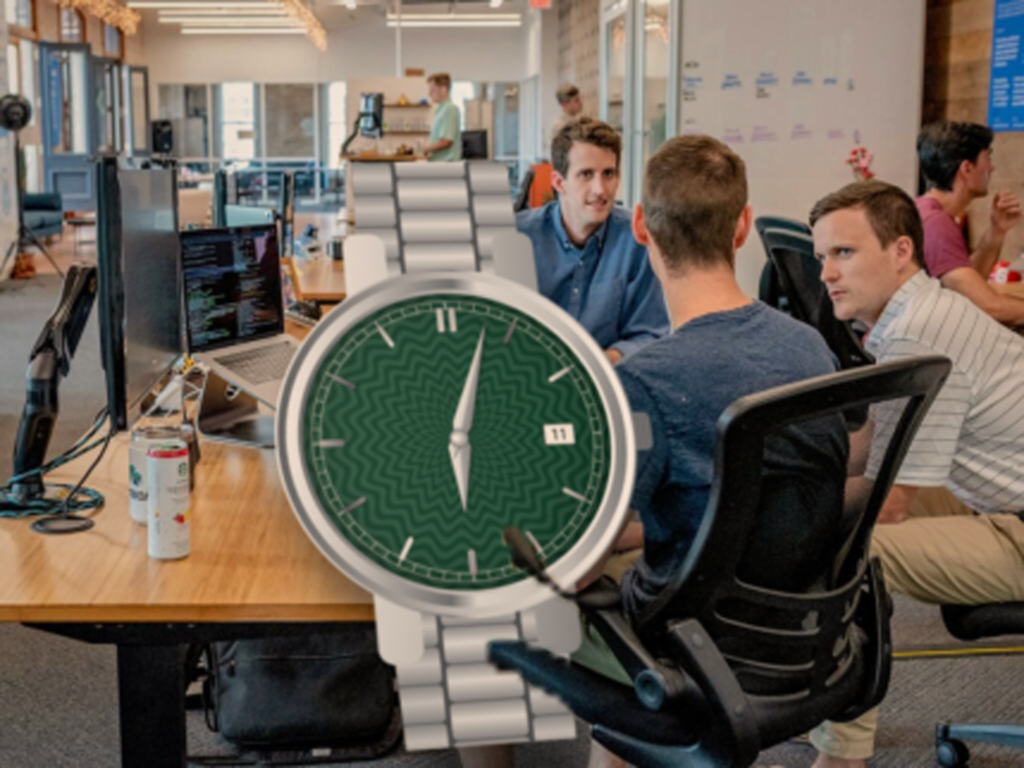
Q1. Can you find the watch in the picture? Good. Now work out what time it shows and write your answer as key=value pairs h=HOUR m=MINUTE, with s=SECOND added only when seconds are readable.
h=6 m=3
